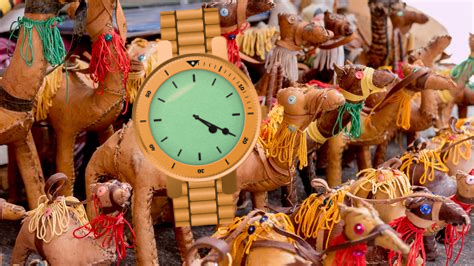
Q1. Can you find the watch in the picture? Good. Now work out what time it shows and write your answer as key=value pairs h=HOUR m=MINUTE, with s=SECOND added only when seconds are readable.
h=4 m=20
